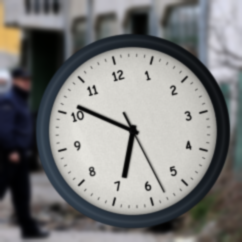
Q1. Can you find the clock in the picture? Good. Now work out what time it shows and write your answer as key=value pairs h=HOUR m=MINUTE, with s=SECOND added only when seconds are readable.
h=6 m=51 s=28
